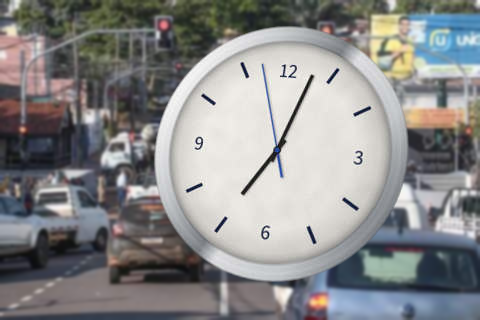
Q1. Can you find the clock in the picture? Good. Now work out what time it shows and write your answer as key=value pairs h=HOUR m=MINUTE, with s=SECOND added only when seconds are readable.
h=7 m=2 s=57
